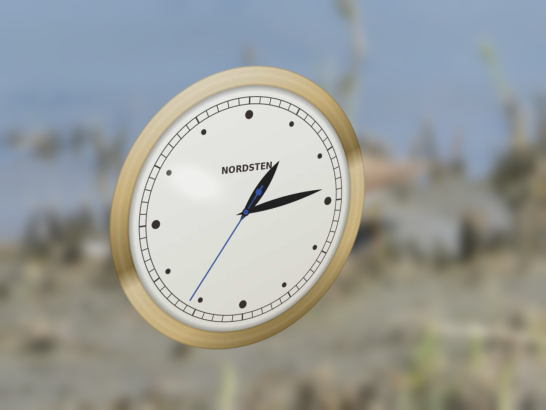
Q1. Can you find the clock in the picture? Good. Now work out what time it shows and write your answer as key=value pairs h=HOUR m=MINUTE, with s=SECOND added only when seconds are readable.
h=1 m=13 s=36
